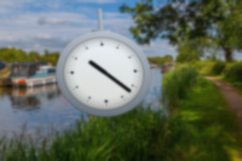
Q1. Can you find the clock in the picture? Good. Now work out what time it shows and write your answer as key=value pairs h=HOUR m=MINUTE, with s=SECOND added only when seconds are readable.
h=10 m=22
